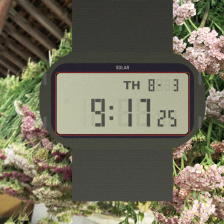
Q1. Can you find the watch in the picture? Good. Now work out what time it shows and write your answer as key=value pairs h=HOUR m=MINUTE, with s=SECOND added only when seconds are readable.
h=9 m=17 s=25
